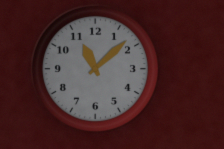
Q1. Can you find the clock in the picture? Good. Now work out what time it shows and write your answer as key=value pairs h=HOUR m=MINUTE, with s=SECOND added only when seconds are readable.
h=11 m=8
